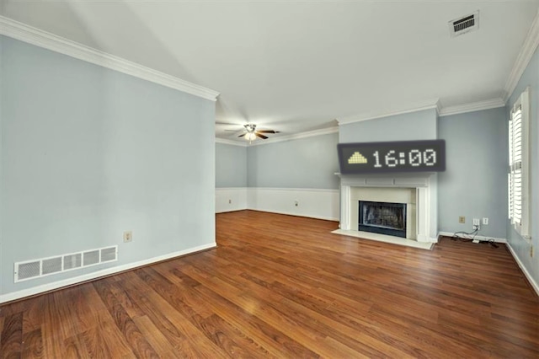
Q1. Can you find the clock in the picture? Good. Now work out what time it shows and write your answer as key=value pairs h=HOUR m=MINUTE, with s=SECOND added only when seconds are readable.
h=16 m=0
